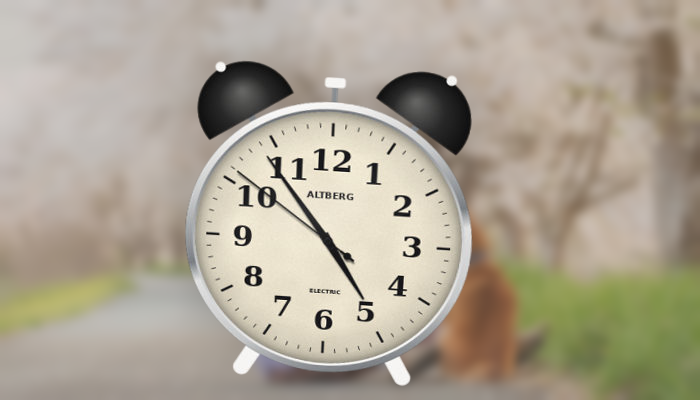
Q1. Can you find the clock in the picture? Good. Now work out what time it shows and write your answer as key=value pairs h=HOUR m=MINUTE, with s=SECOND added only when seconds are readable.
h=4 m=53 s=51
